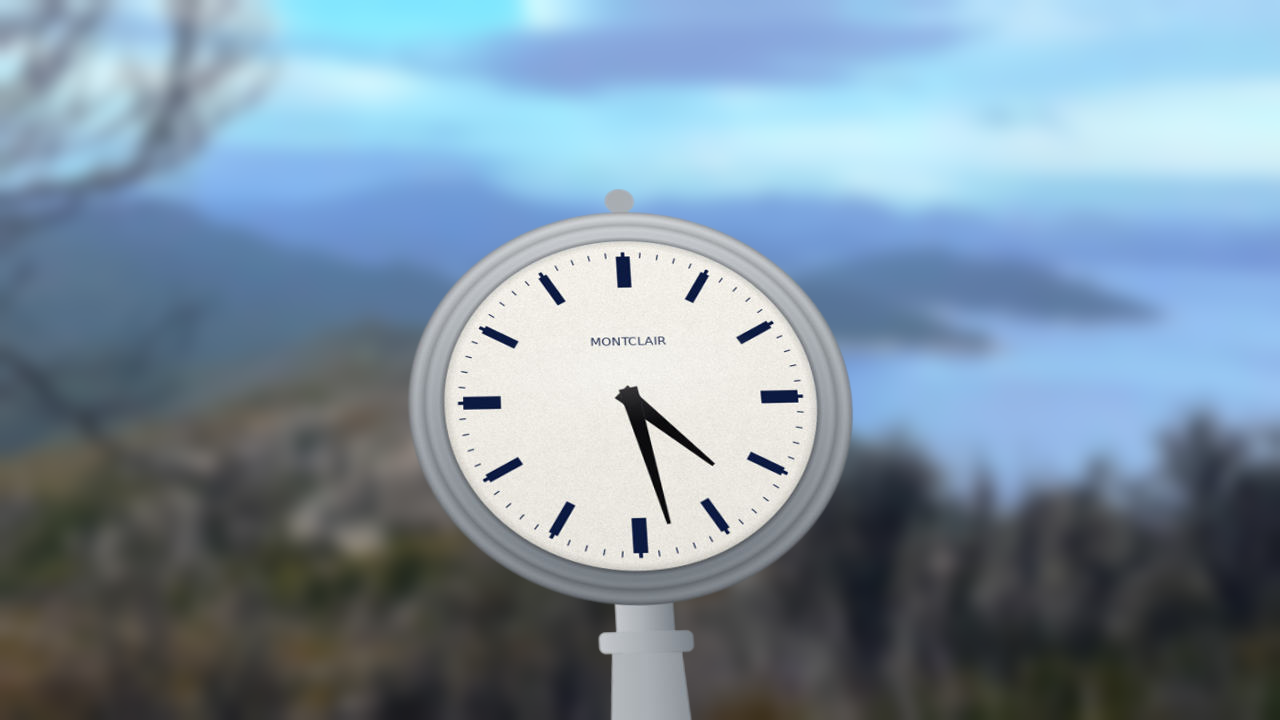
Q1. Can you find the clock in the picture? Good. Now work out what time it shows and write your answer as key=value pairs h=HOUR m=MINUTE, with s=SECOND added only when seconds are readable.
h=4 m=28
